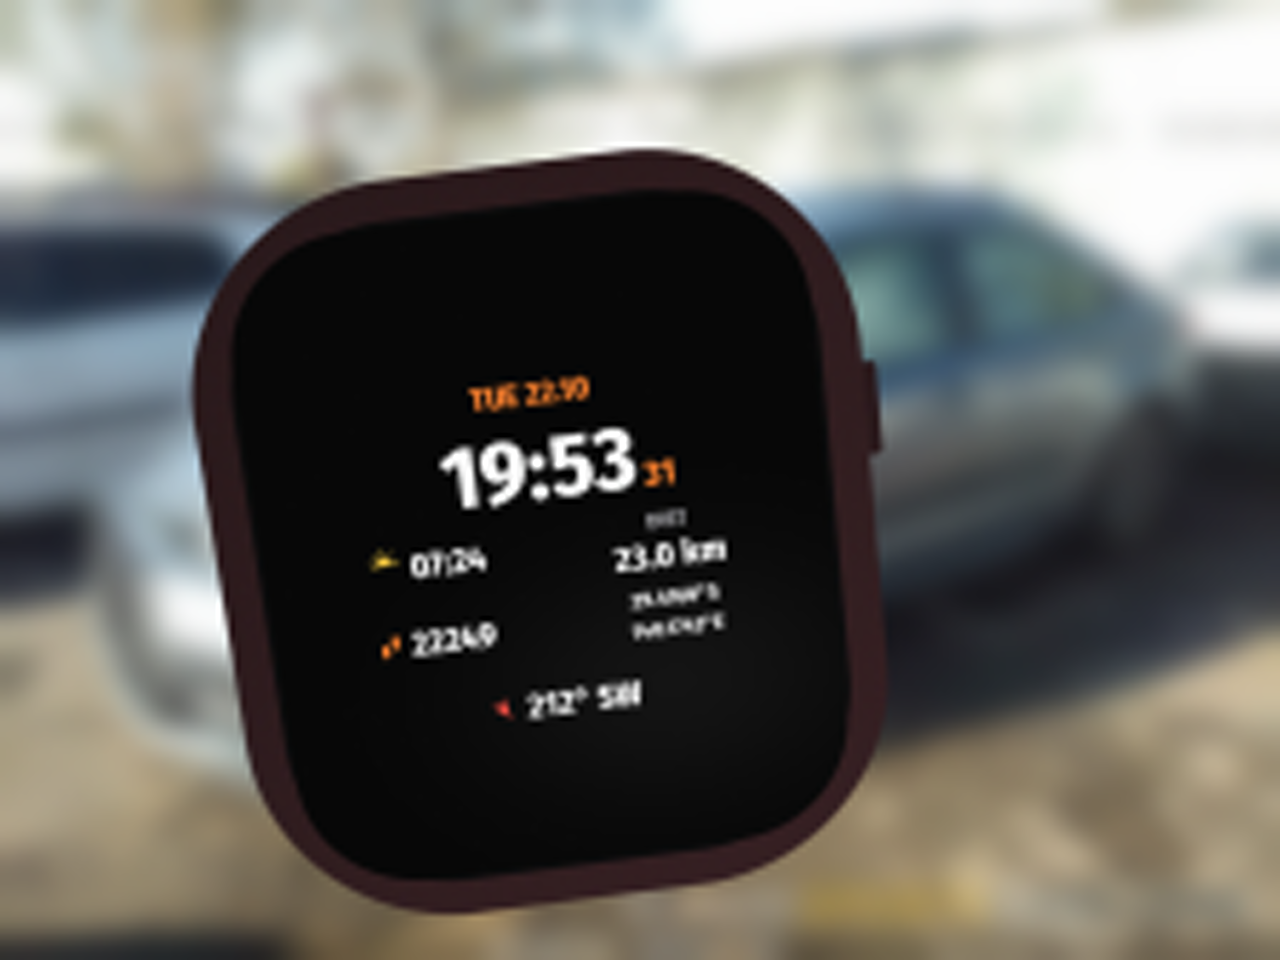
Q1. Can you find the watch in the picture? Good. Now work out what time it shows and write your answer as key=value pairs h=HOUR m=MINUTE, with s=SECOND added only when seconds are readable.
h=19 m=53
